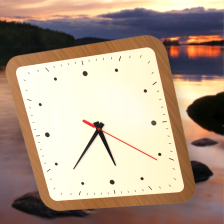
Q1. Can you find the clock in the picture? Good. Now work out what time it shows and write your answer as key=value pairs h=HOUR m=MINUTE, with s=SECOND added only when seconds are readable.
h=5 m=37 s=21
